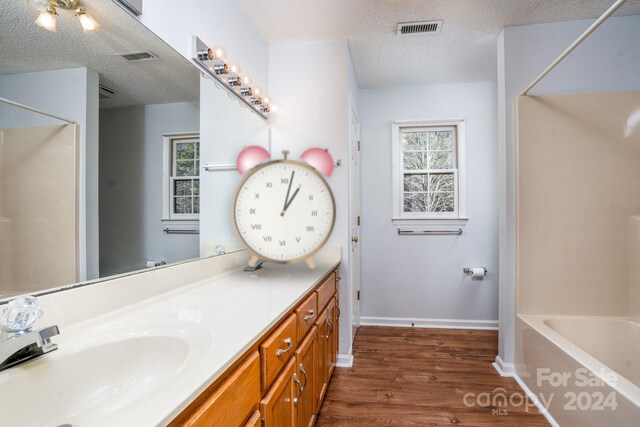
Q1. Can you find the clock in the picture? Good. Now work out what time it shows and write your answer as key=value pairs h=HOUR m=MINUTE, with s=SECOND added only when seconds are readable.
h=1 m=2
